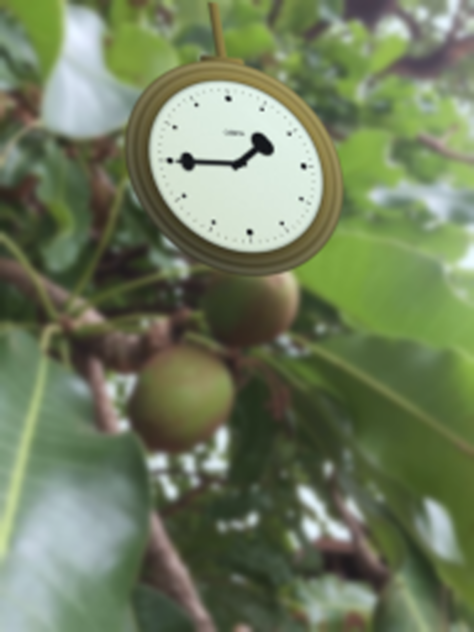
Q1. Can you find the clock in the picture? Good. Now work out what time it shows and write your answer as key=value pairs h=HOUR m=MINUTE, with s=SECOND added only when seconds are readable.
h=1 m=45
